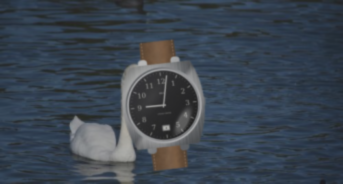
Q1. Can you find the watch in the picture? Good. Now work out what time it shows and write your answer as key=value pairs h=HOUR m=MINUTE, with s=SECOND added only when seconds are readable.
h=9 m=2
